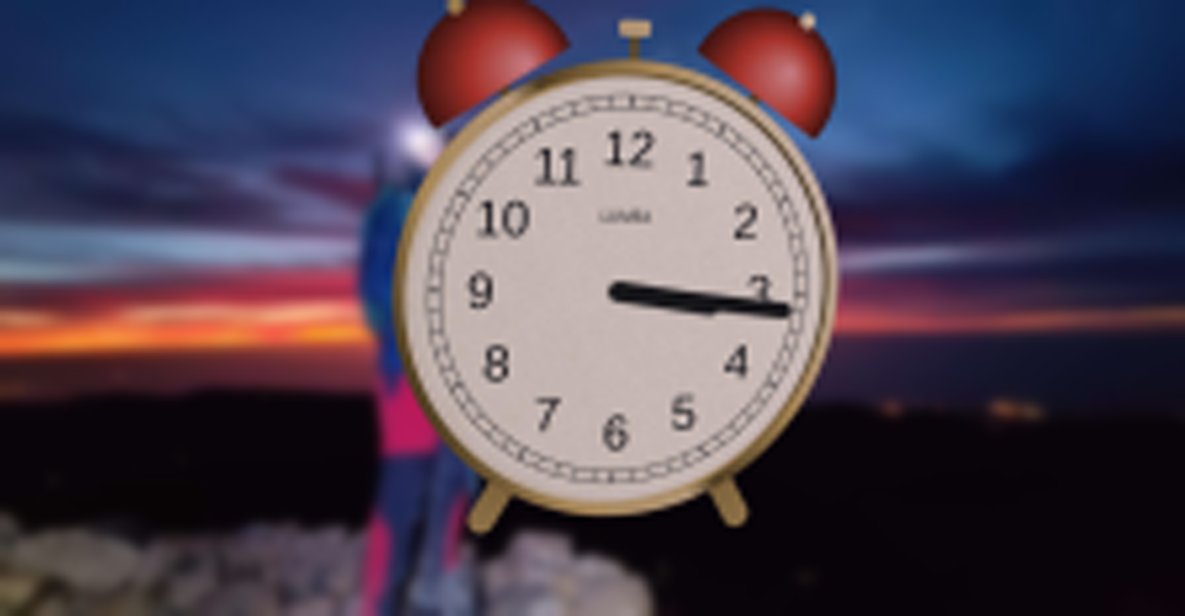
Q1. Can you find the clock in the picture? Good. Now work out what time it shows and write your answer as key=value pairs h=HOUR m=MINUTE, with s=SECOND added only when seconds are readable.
h=3 m=16
